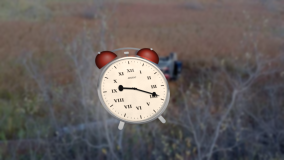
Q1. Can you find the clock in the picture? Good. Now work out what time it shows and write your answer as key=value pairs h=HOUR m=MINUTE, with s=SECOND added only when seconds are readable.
h=9 m=19
